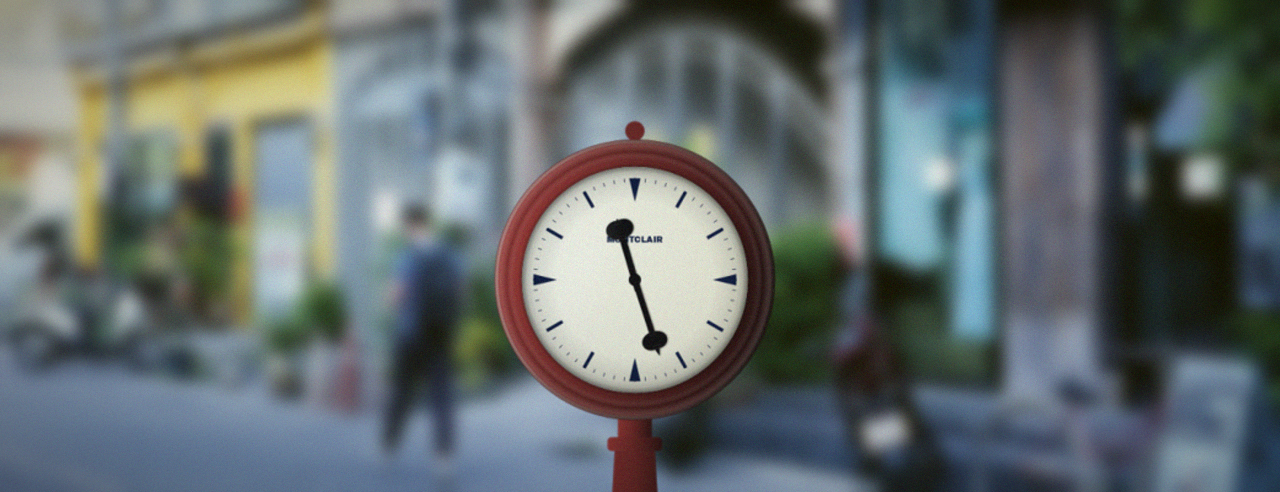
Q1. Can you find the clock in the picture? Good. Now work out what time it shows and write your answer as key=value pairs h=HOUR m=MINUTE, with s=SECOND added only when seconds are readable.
h=11 m=27
